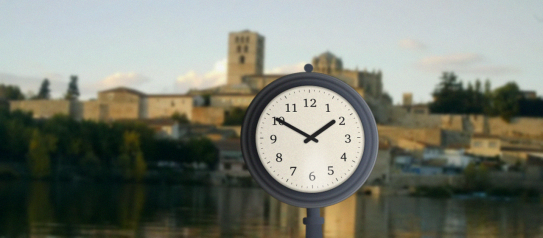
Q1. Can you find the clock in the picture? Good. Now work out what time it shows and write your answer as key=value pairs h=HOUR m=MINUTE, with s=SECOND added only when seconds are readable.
h=1 m=50
